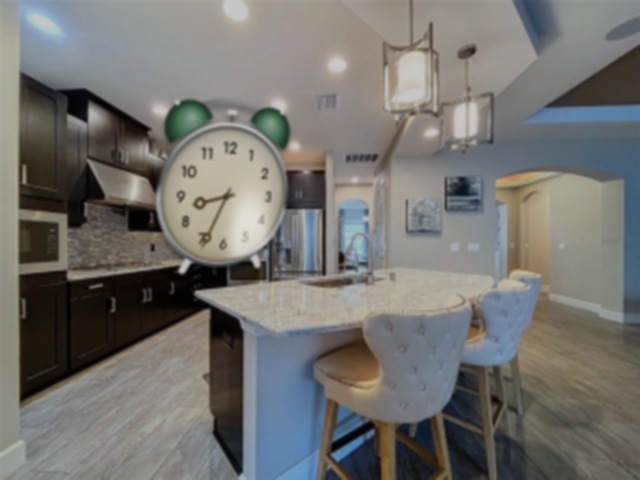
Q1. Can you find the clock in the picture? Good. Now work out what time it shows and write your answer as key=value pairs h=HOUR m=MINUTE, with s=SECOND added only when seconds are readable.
h=8 m=34
